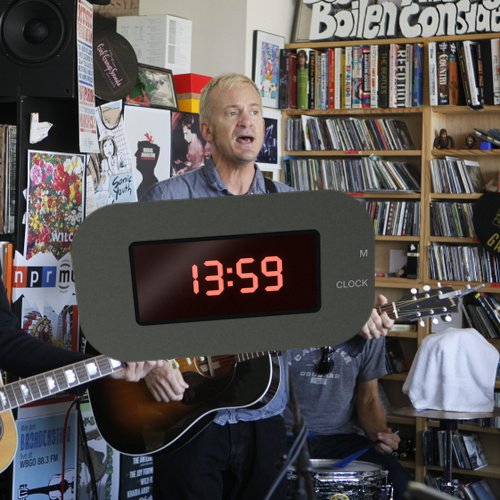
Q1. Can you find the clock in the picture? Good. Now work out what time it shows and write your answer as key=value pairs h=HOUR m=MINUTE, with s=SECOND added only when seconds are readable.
h=13 m=59
